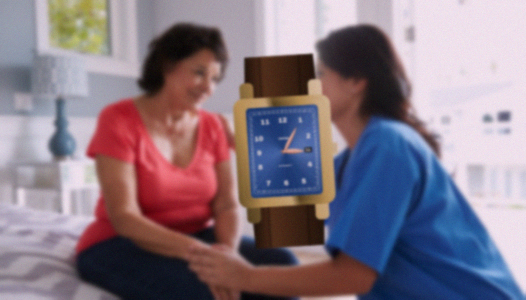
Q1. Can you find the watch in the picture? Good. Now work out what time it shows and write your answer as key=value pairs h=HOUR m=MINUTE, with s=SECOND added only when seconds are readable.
h=3 m=5
